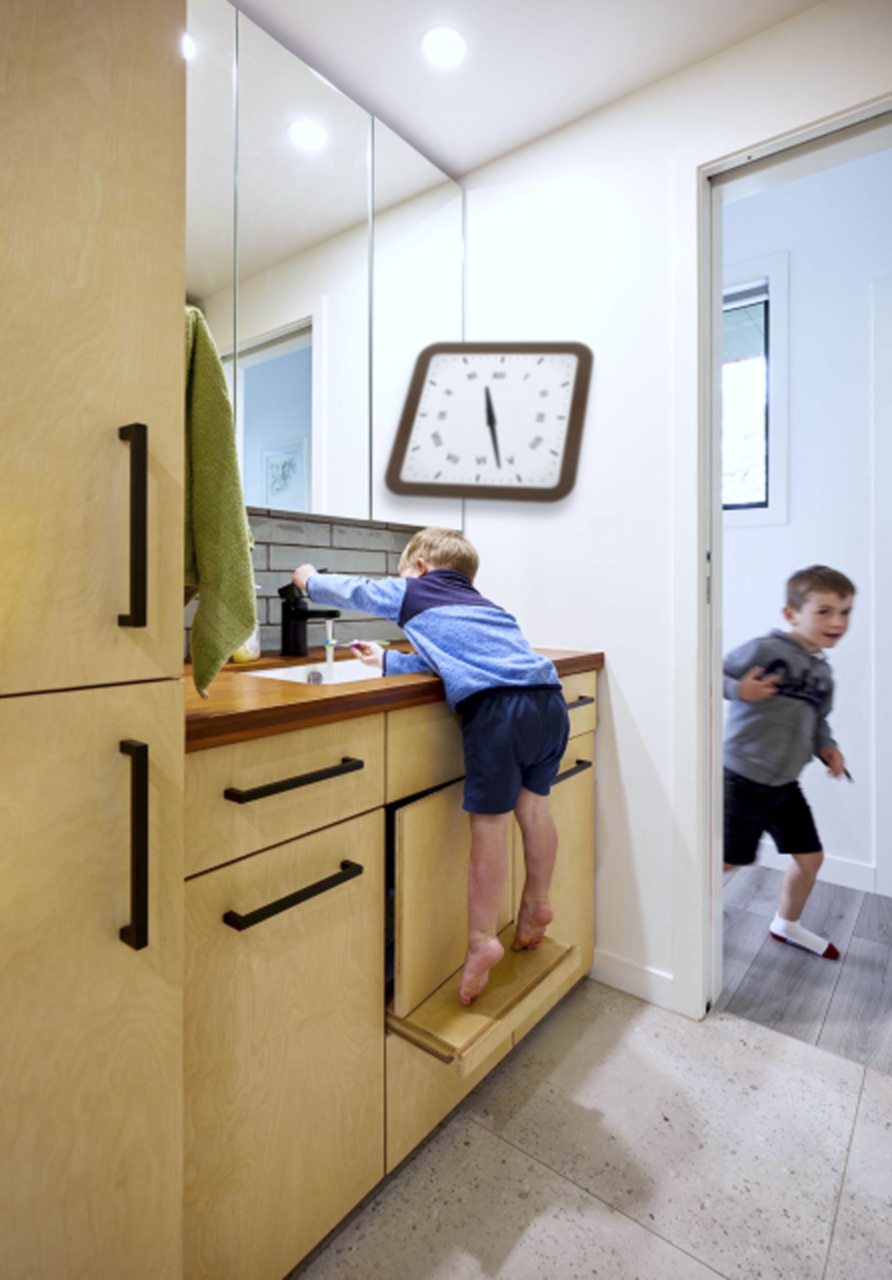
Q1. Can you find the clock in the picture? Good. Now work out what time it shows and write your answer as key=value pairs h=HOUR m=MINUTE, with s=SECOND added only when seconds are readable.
h=11 m=27
